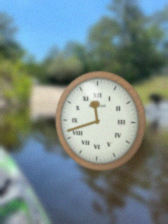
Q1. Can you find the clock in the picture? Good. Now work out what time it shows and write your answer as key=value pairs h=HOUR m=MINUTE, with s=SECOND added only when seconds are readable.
h=11 m=42
